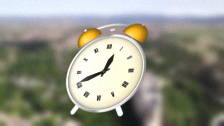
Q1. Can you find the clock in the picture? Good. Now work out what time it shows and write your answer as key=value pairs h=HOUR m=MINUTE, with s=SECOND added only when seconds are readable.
h=12 m=41
